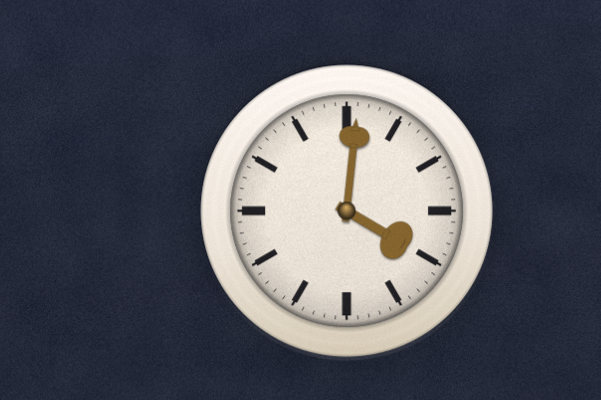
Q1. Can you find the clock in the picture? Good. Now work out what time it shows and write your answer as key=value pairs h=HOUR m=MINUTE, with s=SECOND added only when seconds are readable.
h=4 m=1
